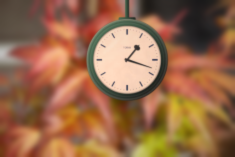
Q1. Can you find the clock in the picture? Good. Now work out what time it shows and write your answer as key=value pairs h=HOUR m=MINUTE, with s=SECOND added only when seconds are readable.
h=1 m=18
